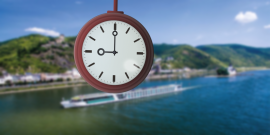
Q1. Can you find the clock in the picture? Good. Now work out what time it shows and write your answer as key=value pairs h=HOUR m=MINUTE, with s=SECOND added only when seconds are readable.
h=9 m=0
